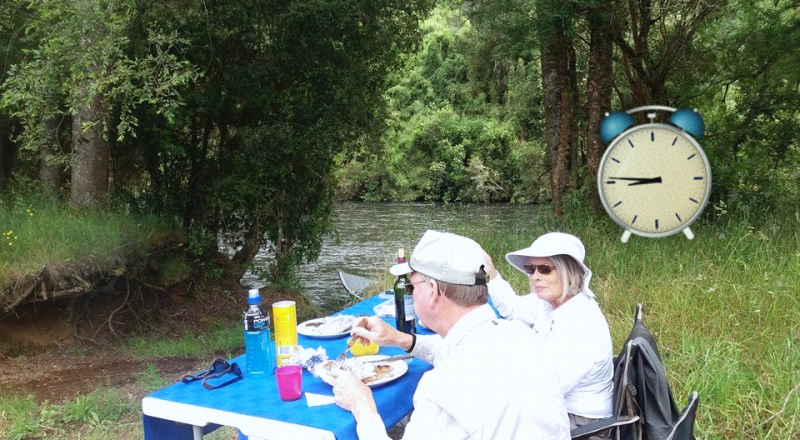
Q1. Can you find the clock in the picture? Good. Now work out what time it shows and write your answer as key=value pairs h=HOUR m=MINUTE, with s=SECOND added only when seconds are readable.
h=8 m=46
